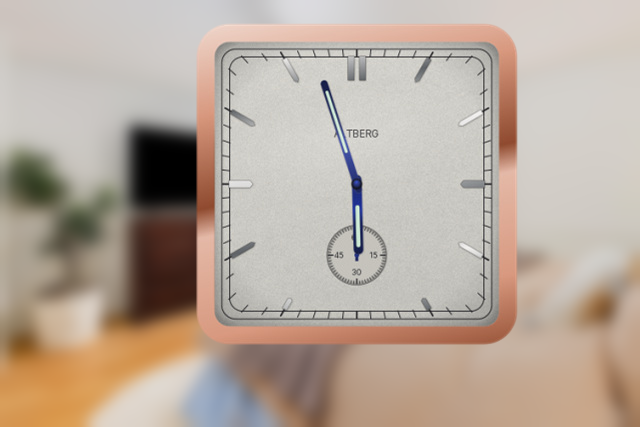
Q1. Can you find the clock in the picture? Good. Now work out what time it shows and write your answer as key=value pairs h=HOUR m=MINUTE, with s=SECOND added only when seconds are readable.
h=5 m=57
